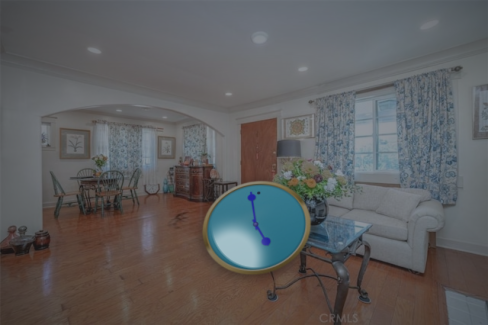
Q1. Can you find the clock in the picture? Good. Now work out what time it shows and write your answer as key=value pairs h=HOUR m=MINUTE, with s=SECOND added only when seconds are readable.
h=4 m=58
